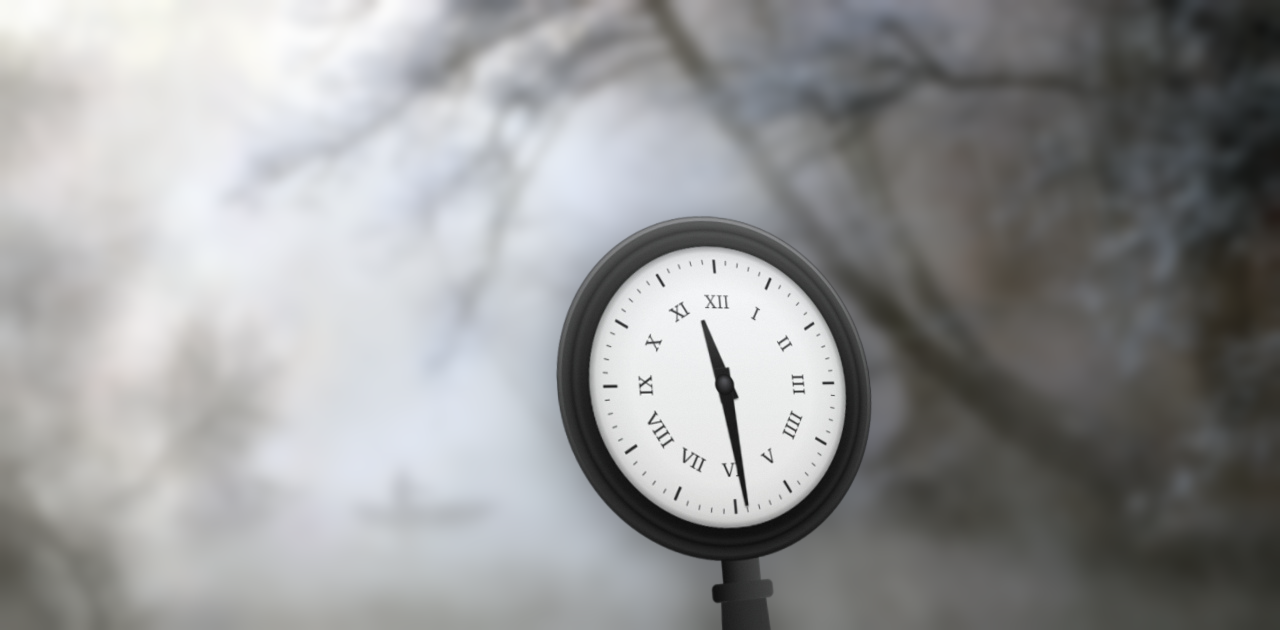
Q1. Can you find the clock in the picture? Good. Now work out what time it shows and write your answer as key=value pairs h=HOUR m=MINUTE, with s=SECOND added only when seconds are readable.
h=11 m=29
